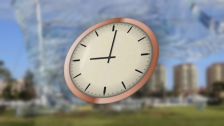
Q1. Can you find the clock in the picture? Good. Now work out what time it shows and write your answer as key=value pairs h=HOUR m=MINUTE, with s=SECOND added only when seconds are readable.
h=9 m=1
